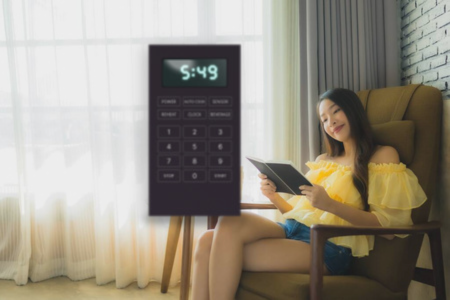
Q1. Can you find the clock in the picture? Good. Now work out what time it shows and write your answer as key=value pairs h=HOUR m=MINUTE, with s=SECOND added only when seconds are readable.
h=5 m=49
